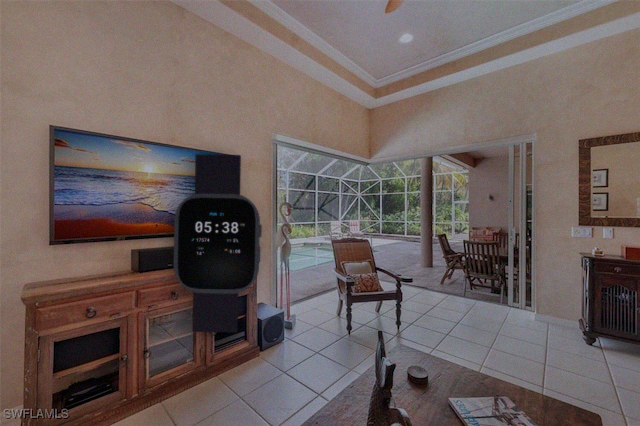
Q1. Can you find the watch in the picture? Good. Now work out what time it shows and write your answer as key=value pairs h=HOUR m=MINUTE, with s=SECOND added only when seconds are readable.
h=5 m=38
